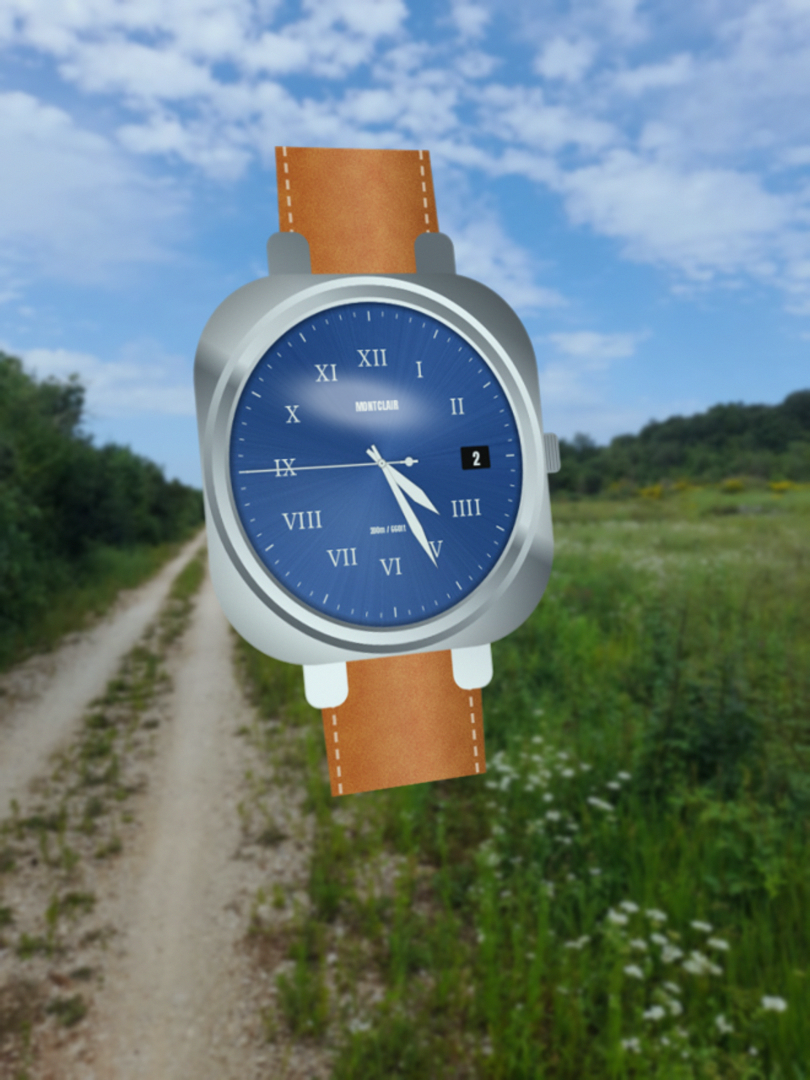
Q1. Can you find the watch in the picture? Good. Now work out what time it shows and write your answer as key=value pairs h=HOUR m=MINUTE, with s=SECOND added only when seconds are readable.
h=4 m=25 s=45
